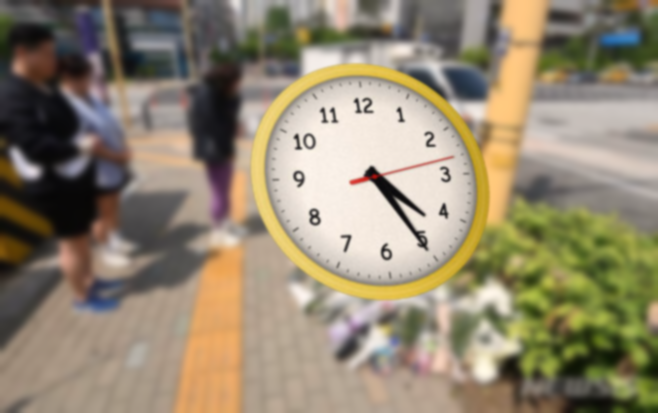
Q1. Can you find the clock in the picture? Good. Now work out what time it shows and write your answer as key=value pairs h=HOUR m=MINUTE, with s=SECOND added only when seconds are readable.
h=4 m=25 s=13
